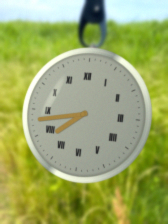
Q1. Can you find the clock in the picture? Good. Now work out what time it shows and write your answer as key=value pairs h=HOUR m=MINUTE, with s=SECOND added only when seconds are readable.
h=7 m=43
